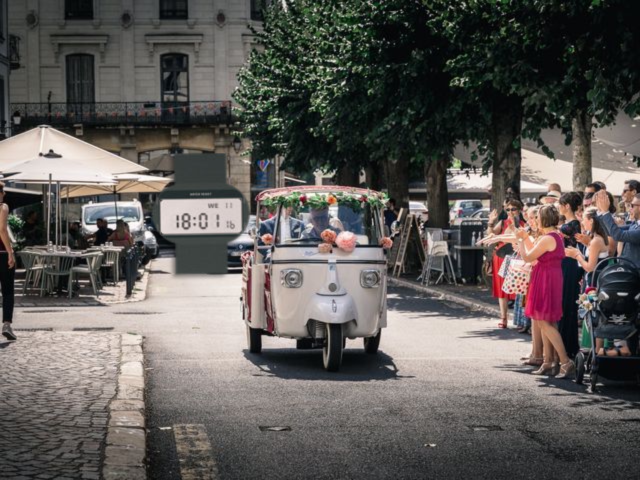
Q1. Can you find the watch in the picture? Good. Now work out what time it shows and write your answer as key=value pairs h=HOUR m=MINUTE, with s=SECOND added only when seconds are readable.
h=18 m=1
